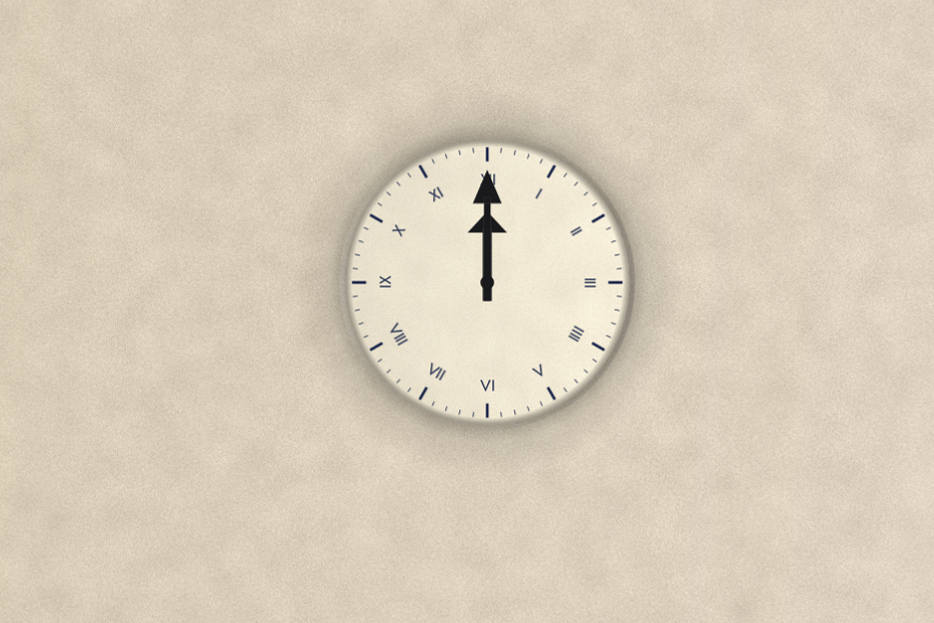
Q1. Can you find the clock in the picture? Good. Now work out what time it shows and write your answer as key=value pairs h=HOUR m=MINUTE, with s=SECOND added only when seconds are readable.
h=12 m=0
